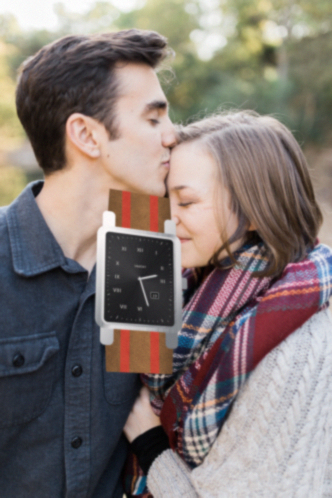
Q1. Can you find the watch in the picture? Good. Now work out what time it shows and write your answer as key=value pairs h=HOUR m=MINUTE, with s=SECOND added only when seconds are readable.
h=2 m=27
